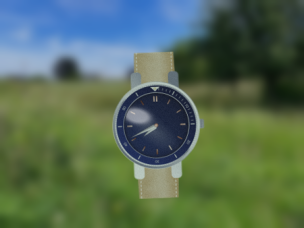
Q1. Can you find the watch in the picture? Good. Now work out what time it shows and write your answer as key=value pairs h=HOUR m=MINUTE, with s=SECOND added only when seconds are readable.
h=7 m=41
